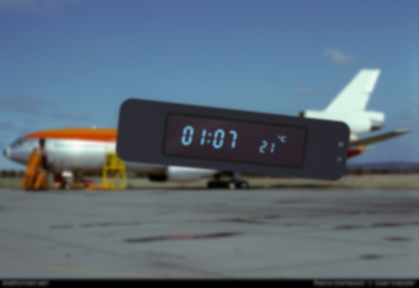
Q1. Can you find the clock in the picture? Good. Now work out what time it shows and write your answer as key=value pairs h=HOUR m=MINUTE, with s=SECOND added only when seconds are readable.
h=1 m=7
